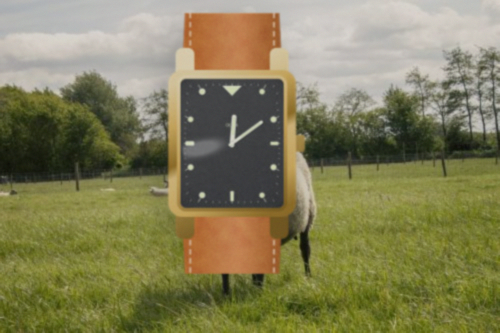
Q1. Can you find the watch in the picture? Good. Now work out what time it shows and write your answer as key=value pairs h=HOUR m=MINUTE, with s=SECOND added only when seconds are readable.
h=12 m=9
